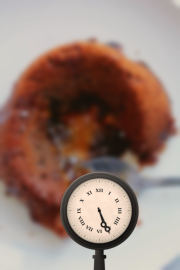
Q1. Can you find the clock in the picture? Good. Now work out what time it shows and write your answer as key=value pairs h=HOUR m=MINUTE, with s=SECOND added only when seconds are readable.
h=5 m=26
